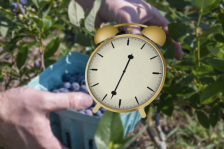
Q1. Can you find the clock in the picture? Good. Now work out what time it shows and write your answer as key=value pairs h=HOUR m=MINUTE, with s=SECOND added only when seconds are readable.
h=12 m=33
